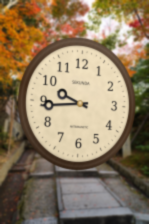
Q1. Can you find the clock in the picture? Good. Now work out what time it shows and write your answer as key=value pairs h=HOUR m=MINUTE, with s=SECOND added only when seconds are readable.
h=9 m=44
